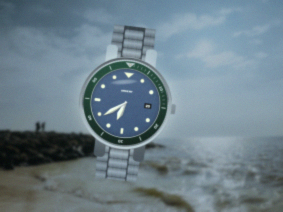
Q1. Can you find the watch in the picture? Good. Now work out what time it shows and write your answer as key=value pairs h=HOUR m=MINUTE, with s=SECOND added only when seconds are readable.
h=6 m=39
